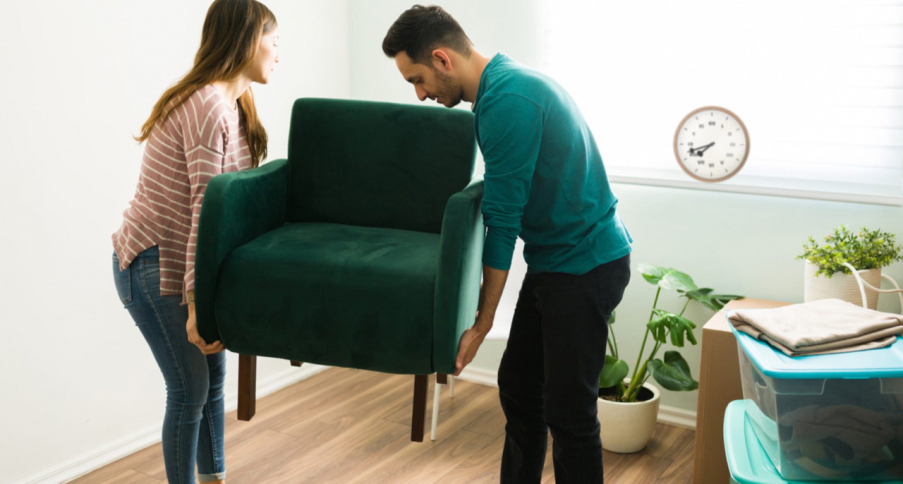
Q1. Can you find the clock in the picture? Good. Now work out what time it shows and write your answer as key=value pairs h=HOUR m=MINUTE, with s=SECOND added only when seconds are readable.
h=7 m=42
